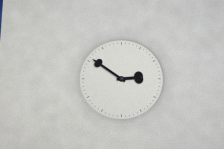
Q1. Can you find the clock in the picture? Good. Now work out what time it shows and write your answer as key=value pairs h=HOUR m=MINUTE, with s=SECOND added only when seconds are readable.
h=2 m=51
